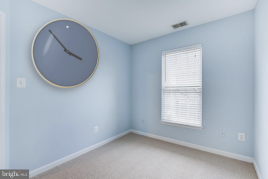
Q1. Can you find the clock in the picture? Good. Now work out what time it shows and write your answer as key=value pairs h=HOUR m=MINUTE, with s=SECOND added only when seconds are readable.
h=3 m=53
